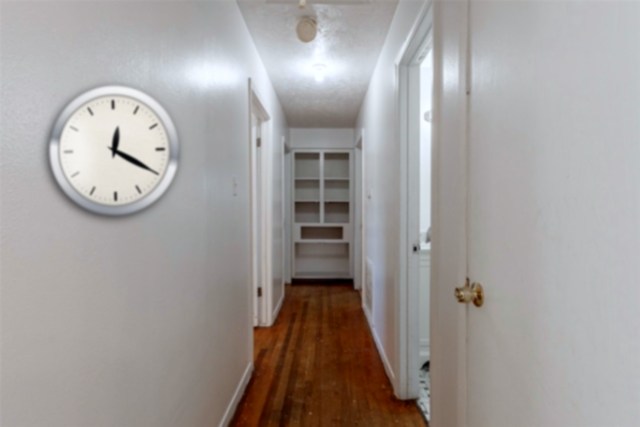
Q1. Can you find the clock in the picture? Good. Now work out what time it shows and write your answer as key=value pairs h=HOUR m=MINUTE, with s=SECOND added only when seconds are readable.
h=12 m=20
